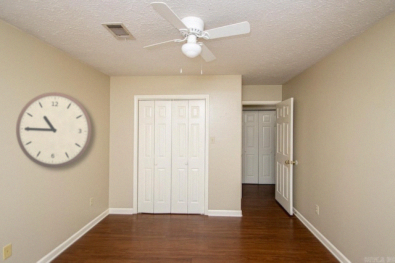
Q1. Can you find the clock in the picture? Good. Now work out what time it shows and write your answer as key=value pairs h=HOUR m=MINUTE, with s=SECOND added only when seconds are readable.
h=10 m=45
